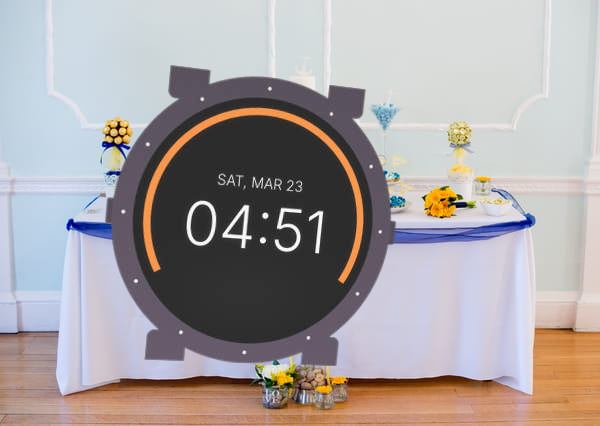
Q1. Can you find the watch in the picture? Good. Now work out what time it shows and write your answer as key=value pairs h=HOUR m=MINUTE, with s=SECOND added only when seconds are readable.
h=4 m=51
